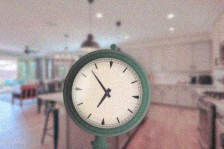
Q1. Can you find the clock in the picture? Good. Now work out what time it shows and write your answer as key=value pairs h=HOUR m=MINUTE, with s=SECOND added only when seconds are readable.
h=6 m=53
